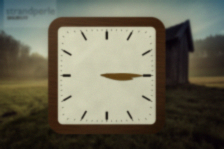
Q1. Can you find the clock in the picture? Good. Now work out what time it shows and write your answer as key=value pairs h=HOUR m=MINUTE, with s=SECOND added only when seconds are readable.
h=3 m=15
